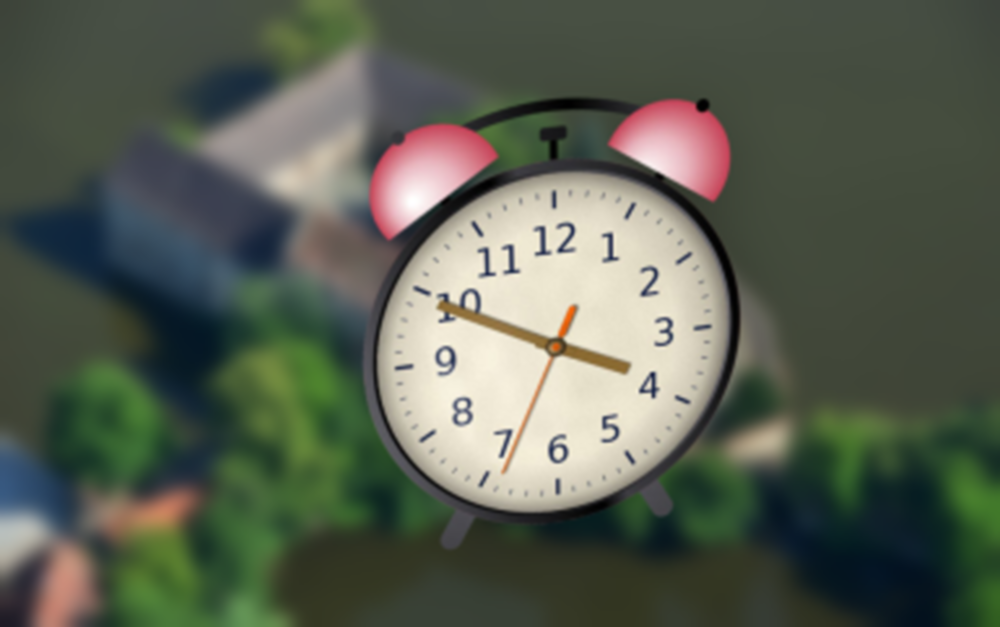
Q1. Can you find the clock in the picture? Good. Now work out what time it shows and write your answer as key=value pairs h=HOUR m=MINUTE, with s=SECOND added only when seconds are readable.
h=3 m=49 s=34
